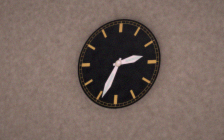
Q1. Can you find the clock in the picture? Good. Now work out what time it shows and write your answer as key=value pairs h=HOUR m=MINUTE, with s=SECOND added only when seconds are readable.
h=2 m=34
